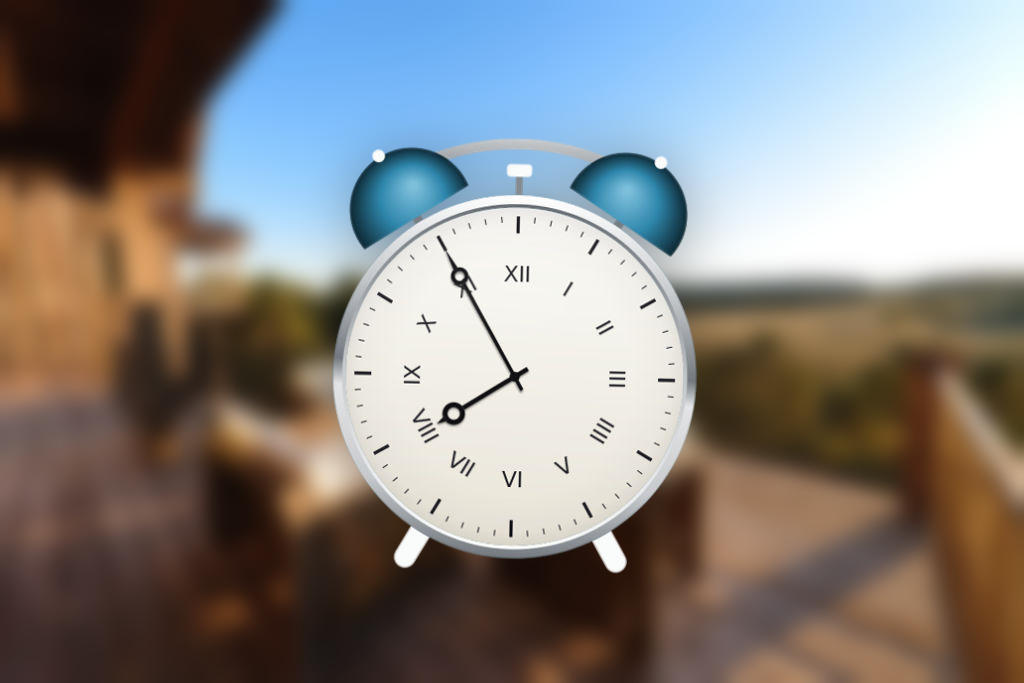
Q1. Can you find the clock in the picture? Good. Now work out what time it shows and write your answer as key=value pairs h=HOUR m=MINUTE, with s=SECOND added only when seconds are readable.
h=7 m=55
